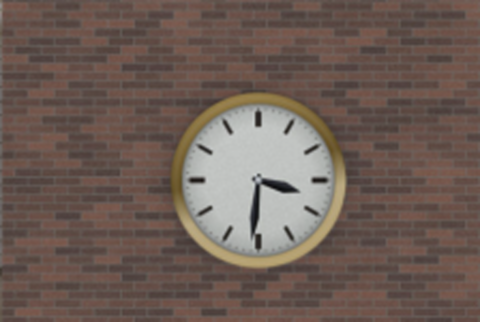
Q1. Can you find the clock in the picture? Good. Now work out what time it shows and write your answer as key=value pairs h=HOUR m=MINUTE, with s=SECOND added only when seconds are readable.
h=3 m=31
